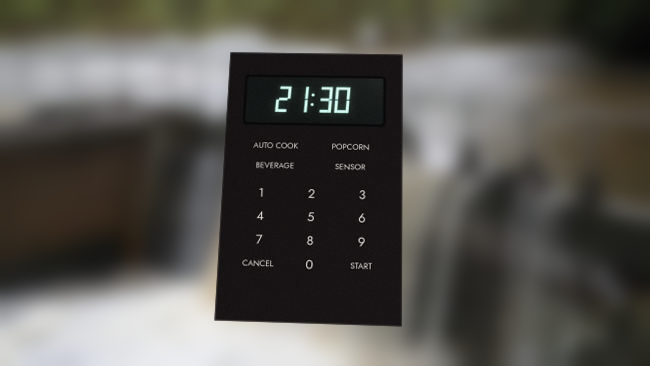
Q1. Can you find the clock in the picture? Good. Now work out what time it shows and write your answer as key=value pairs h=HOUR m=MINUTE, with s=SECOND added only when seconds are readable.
h=21 m=30
